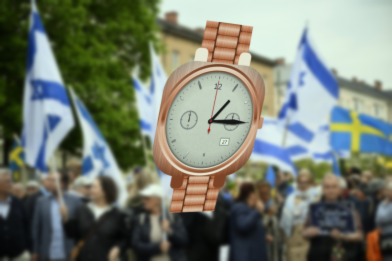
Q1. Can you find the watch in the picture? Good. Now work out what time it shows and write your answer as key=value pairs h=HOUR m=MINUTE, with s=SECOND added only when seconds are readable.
h=1 m=15
